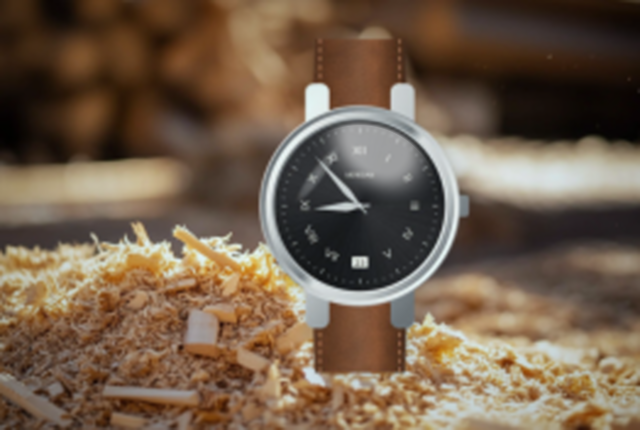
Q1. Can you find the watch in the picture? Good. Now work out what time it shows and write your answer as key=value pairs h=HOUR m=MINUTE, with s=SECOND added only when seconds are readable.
h=8 m=53
